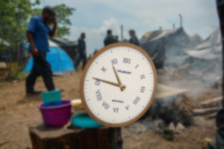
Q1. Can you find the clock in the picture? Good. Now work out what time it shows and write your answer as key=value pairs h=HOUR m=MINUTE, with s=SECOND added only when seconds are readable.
h=10 m=46
